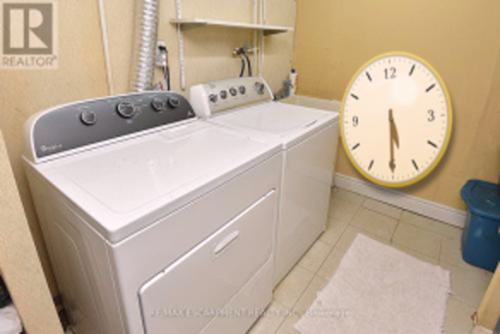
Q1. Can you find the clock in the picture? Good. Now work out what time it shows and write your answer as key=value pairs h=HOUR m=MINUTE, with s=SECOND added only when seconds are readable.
h=5 m=30
